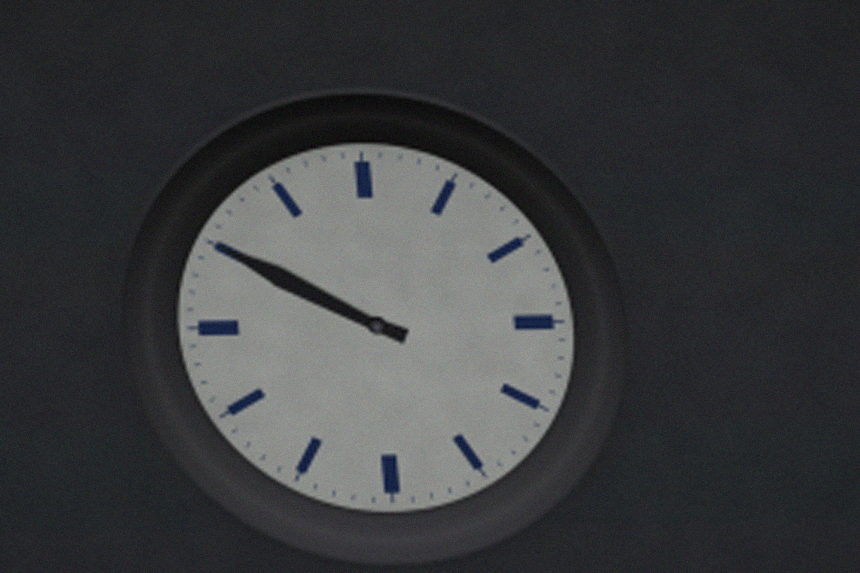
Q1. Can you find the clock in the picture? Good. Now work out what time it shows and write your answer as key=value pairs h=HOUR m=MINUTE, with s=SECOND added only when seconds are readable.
h=9 m=50
